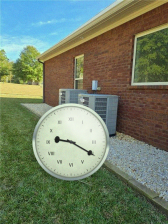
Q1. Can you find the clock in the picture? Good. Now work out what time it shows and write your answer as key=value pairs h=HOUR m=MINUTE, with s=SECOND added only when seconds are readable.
h=9 m=20
